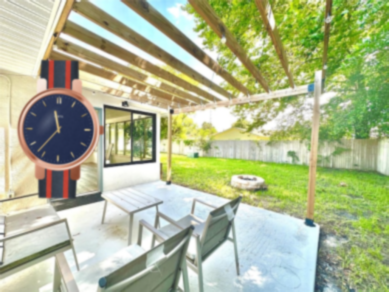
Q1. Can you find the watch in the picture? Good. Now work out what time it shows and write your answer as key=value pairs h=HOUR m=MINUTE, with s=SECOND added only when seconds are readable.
h=11 m=37
